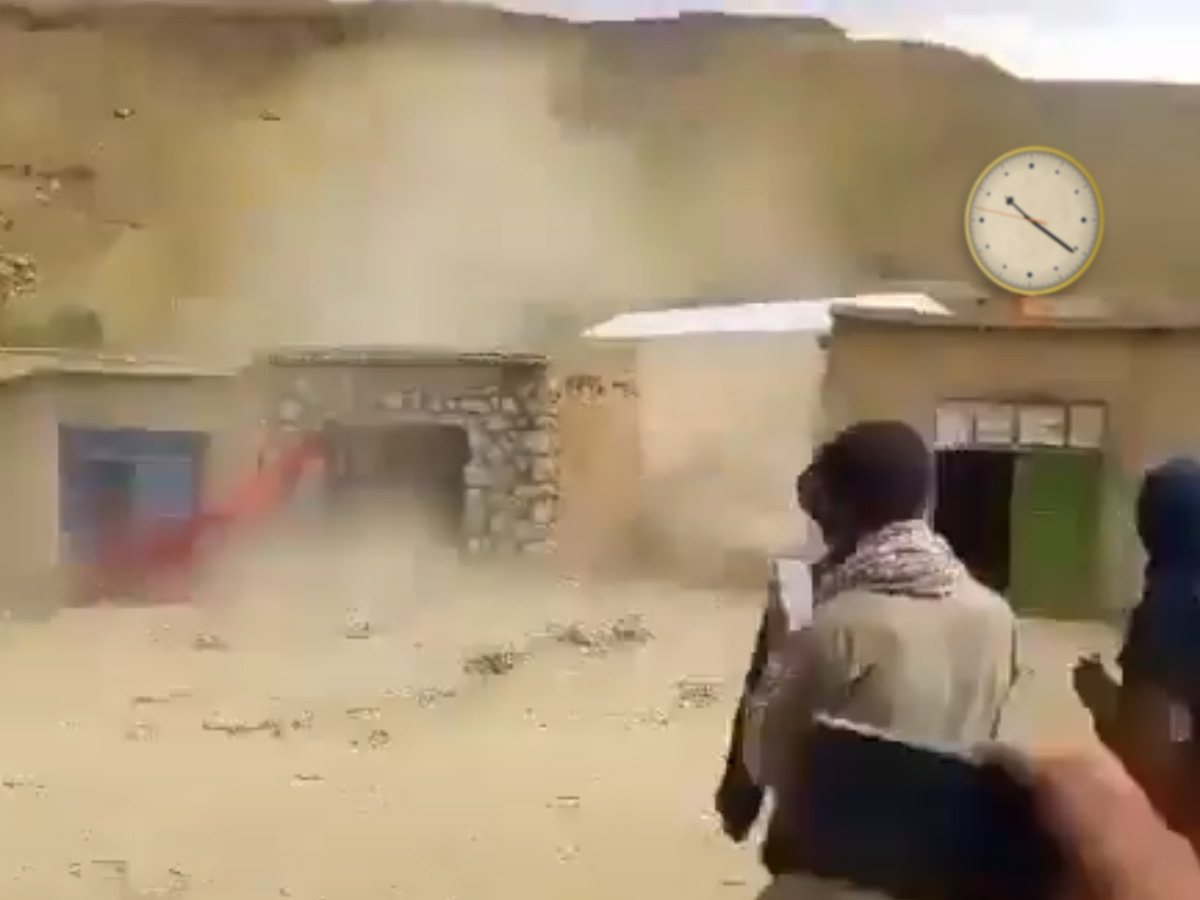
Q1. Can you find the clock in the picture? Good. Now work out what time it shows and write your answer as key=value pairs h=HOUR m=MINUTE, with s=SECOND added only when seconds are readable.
h=10 m=20 s=47
